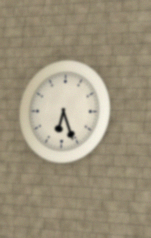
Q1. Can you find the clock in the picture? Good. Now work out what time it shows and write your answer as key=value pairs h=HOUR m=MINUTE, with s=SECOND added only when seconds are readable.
h=6 m=26
